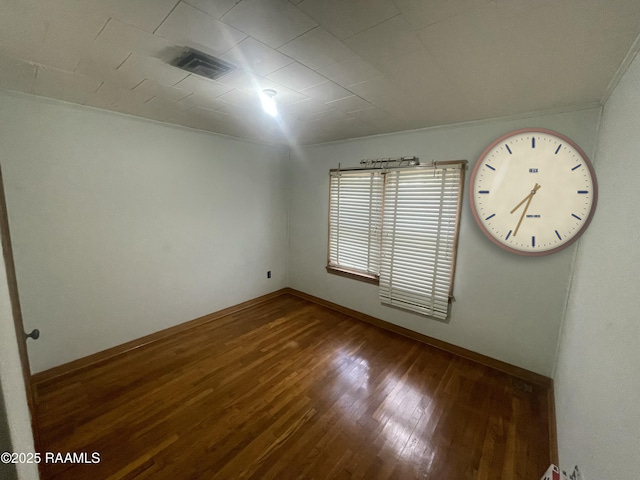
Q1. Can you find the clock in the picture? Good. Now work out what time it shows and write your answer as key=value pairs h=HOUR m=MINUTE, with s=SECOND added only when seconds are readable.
h=7 m=34
